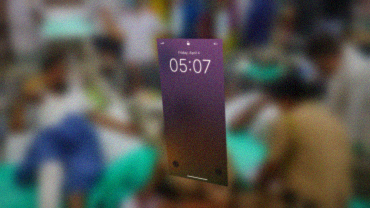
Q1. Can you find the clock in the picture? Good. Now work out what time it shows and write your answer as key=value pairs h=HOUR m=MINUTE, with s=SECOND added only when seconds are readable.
h=5 m=7
